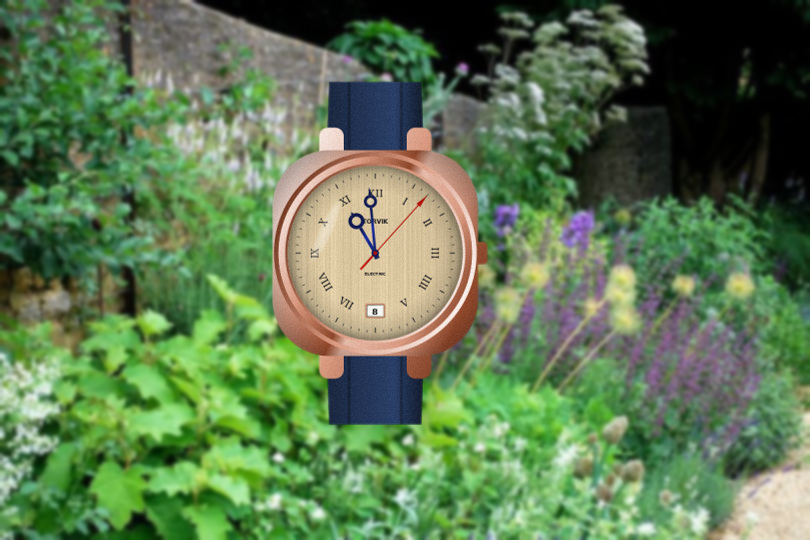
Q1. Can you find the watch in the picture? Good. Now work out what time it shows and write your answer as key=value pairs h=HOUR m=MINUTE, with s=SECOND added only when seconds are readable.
h=10 m=59 s=7
